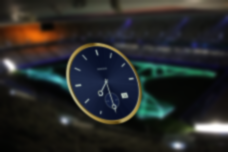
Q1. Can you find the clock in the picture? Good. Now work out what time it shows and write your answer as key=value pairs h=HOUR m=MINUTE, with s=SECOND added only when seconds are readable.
h=7 m=30
